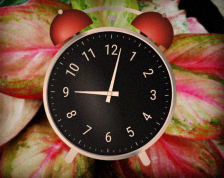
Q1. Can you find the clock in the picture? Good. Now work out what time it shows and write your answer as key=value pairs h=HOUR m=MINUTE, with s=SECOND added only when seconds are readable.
h=9 m=2
